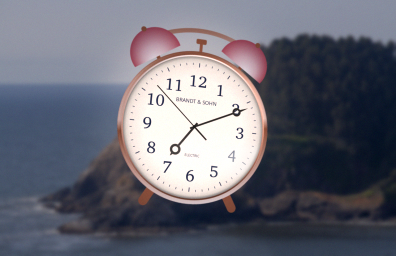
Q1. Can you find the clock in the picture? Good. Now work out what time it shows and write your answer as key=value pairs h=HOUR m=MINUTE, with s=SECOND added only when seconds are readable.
h=7 m=10 s=52
